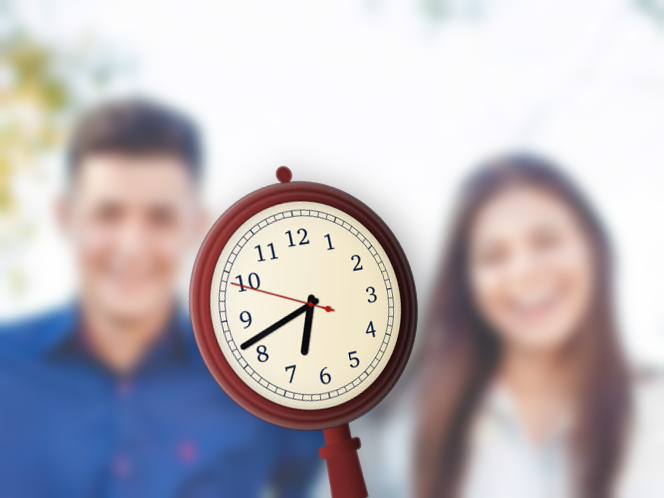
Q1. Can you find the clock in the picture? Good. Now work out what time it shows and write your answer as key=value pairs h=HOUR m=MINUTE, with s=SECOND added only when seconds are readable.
h=6 m=41 s=49
